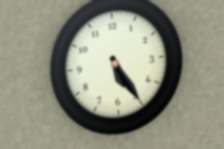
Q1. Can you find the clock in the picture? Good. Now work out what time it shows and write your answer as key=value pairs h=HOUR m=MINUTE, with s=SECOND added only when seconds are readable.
h=5 m=25
